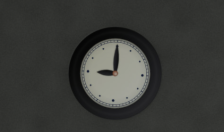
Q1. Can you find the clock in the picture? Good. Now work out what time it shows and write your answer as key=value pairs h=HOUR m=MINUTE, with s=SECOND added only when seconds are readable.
h=9 m=0
